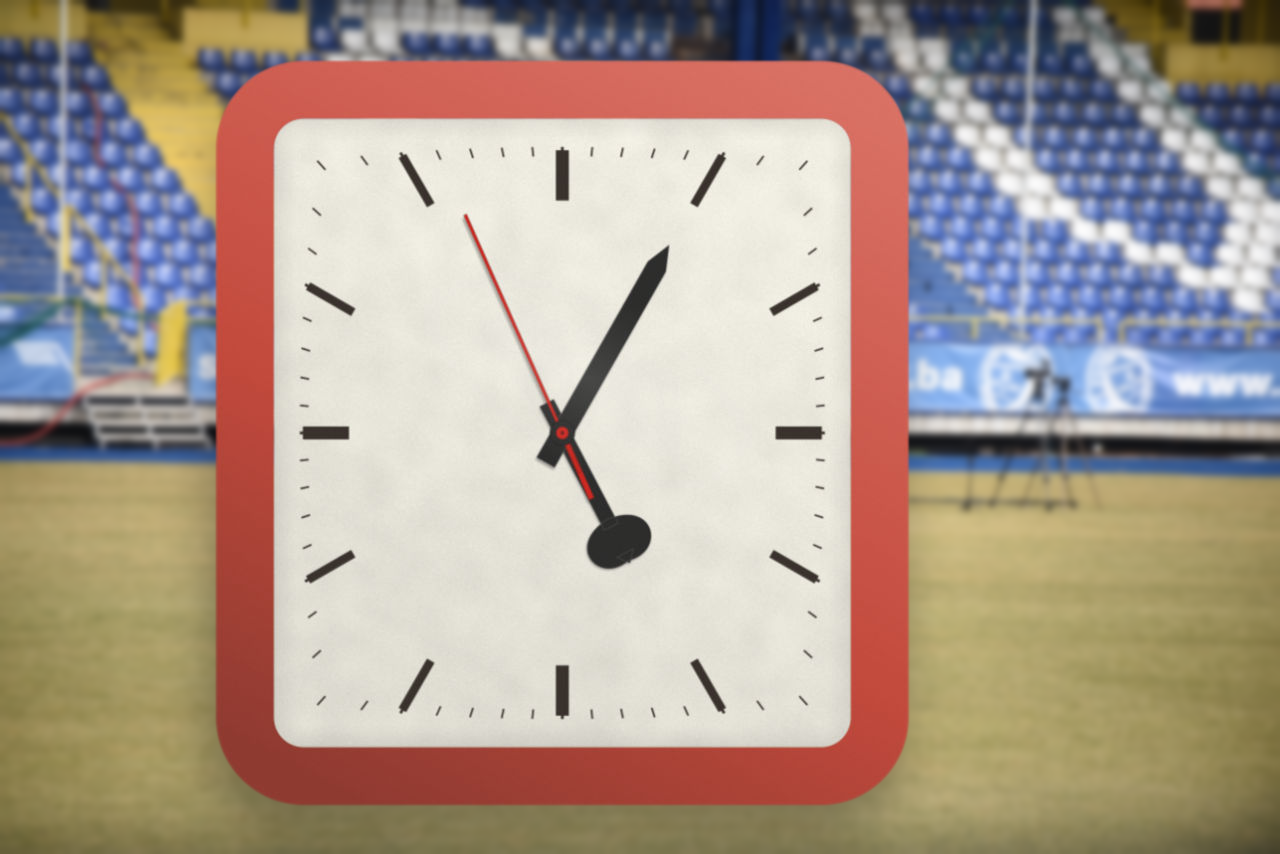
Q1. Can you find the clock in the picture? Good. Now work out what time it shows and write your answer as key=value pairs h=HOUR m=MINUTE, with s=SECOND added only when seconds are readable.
h=5 m=4 s=56
